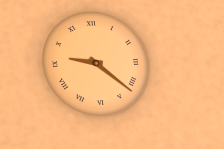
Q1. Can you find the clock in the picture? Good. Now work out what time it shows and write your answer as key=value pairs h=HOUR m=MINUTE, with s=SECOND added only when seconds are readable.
h=9 m=22
